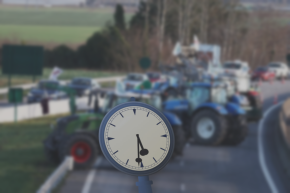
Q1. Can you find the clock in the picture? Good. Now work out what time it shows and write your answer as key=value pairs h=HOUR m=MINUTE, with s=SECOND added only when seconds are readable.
h=5 m=31
